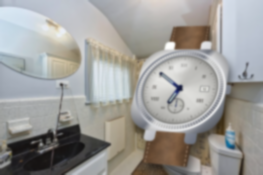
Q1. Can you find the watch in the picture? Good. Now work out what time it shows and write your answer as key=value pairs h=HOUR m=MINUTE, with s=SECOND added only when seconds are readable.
h=6 m=51
